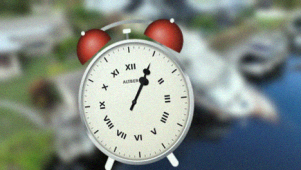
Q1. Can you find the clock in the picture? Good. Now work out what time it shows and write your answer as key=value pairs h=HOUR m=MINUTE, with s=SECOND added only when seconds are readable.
h=1 m=5
